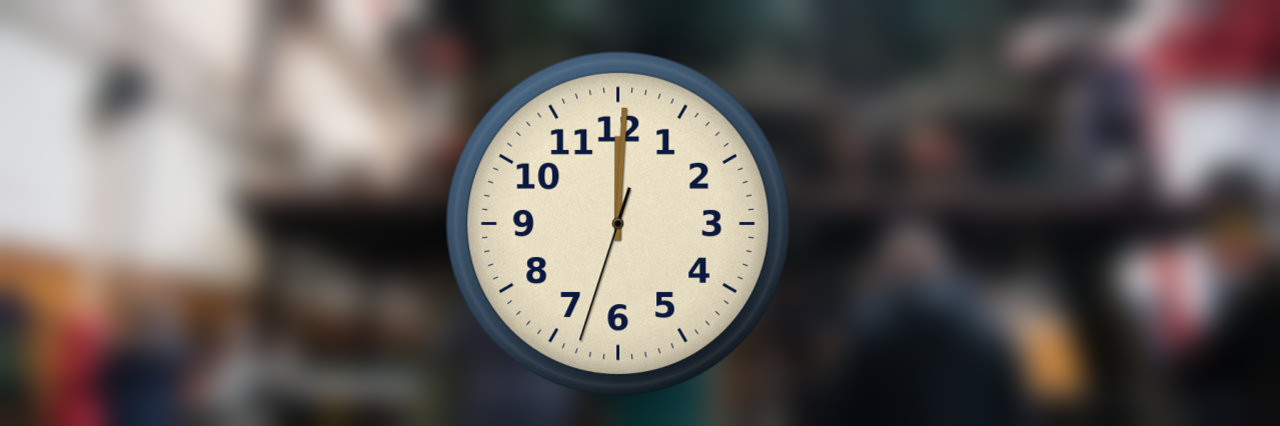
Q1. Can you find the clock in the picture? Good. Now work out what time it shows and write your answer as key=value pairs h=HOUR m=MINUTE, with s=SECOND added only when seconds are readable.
h=12 m=0 s=33
